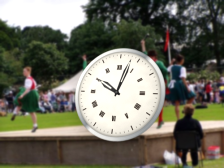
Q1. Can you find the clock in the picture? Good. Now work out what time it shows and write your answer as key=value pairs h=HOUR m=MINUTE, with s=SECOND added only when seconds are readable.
h=10 m=3
